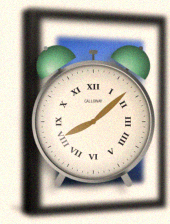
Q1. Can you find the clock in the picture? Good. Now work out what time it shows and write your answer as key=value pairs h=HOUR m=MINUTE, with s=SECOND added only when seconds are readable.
h=8 m=8
